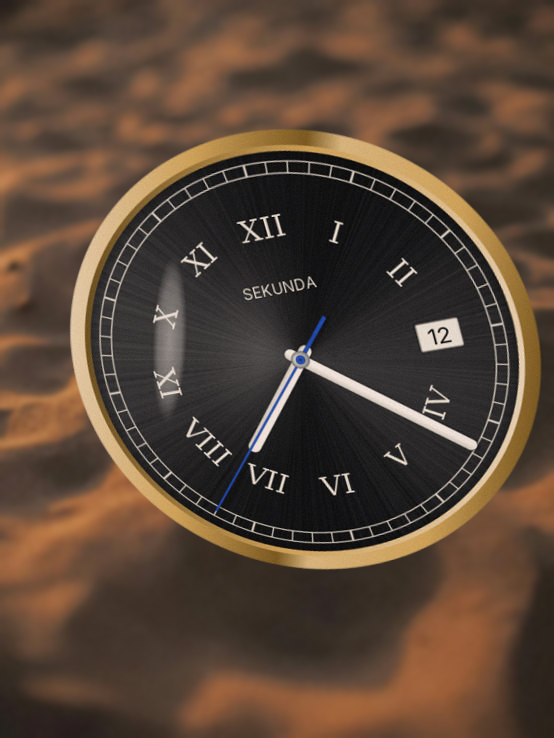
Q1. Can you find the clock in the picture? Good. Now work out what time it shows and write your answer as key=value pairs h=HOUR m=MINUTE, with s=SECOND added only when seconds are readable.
h=7 m=21 s=37
